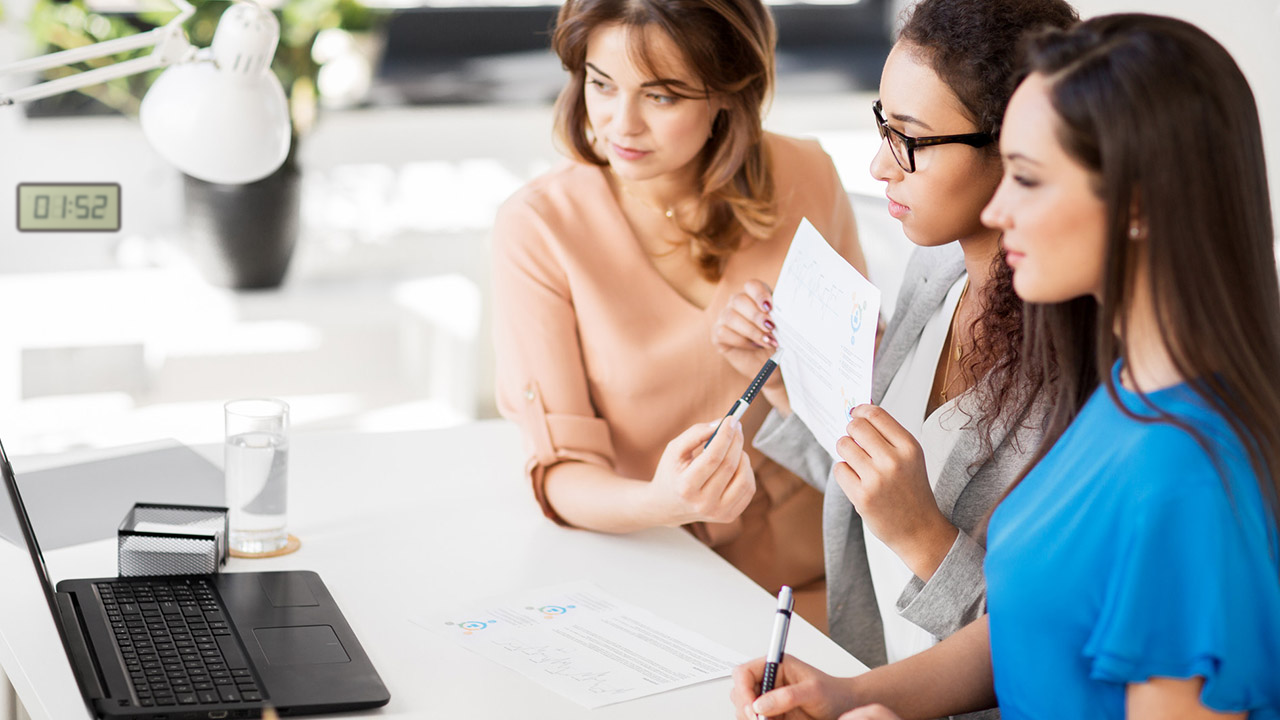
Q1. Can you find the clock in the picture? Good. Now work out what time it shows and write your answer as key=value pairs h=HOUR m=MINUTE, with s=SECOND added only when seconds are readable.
h=1 m=52
